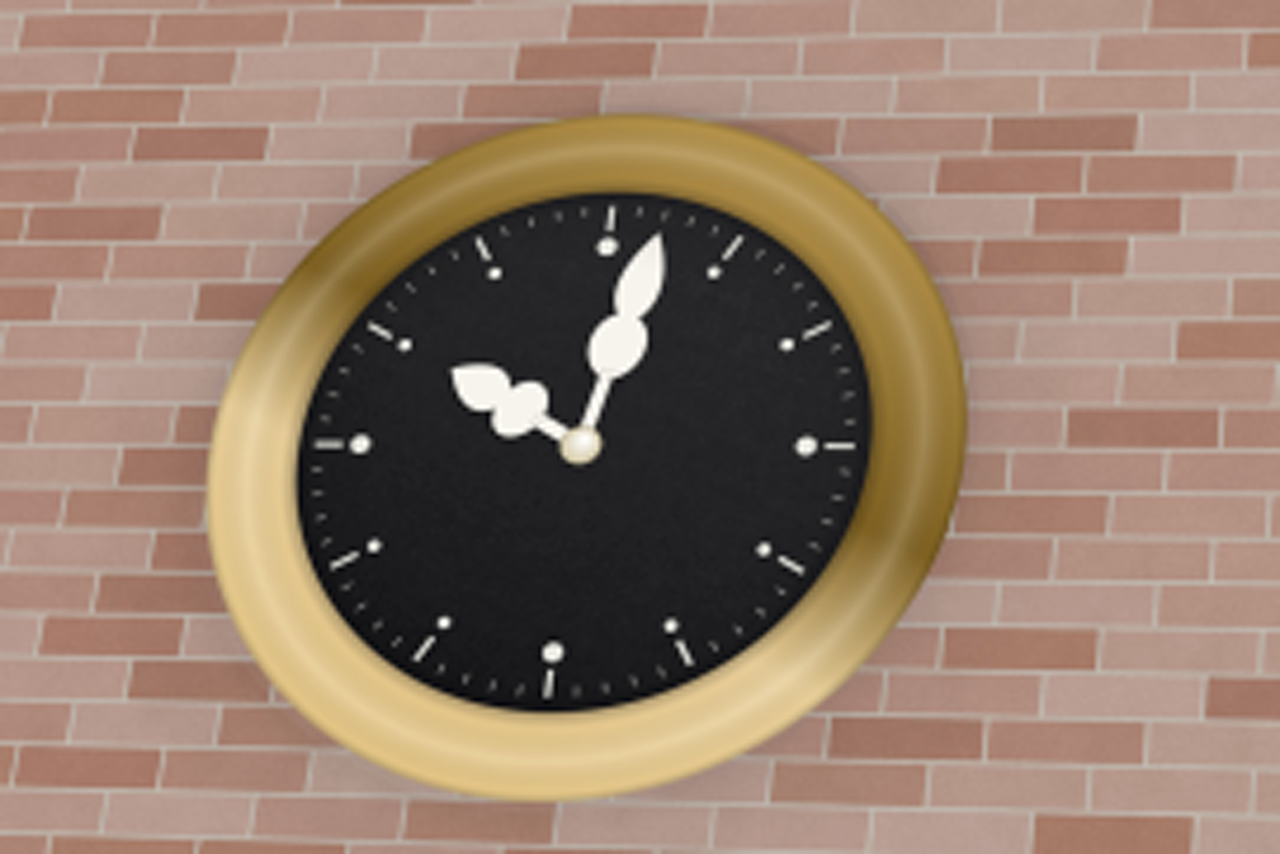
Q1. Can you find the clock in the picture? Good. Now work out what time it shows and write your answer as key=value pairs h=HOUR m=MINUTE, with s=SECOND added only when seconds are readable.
h=10 m=2
